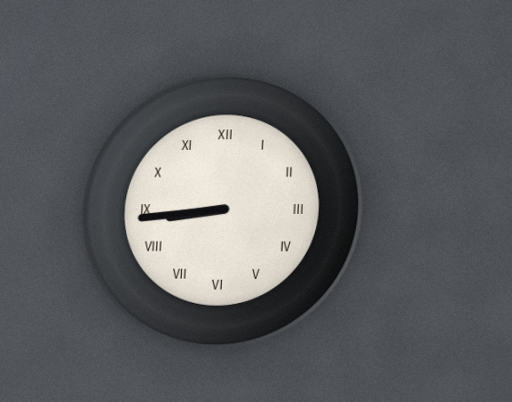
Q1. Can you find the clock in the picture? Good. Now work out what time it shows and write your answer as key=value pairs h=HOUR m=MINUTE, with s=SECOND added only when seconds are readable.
h=8 m=44
